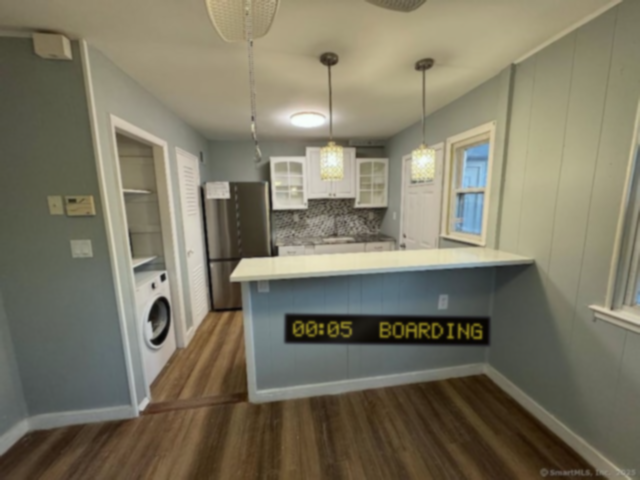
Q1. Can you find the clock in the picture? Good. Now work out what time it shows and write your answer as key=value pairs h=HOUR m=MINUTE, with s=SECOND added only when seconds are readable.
h=0 m=5
